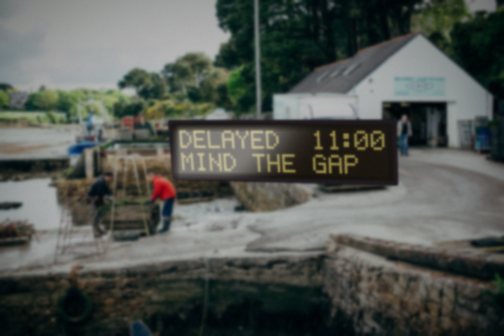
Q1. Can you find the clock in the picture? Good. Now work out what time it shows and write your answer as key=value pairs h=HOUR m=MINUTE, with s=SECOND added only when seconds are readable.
h=11 m=0
